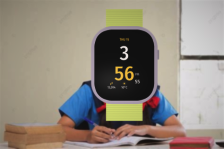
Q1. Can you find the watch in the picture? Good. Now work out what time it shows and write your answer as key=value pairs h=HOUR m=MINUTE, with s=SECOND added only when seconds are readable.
h=3 m=56
